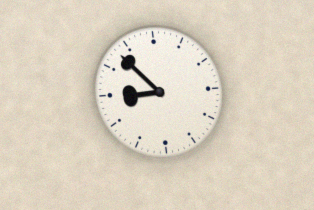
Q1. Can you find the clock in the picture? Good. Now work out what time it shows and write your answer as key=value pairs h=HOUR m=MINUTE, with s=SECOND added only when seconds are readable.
h=8 m=53
